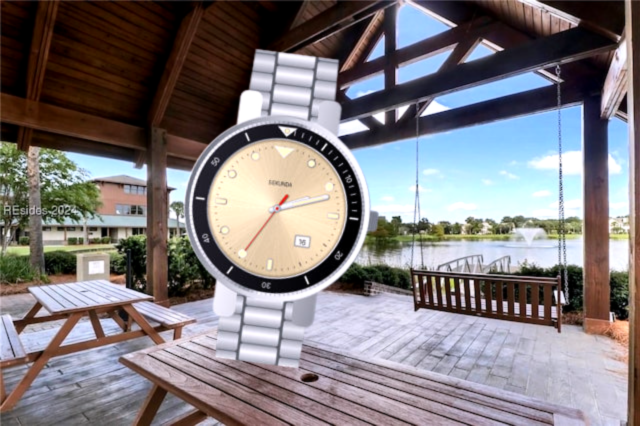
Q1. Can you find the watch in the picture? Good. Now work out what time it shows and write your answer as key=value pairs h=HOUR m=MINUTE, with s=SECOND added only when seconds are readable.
h=2 m=11 s=35
